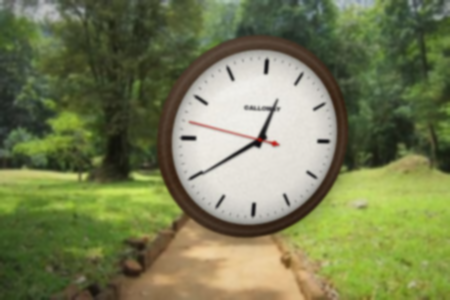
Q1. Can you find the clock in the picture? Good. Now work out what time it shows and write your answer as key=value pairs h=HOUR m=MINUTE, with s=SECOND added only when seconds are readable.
h=12 m=39 s=47
